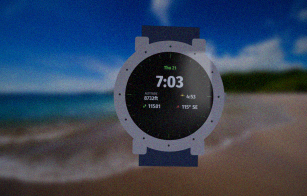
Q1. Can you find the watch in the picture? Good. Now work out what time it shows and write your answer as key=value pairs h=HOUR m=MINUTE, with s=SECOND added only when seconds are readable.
h=7 m=3
